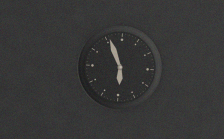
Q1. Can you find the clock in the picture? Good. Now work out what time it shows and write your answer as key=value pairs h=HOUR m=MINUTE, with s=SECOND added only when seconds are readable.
h=5 m=56
